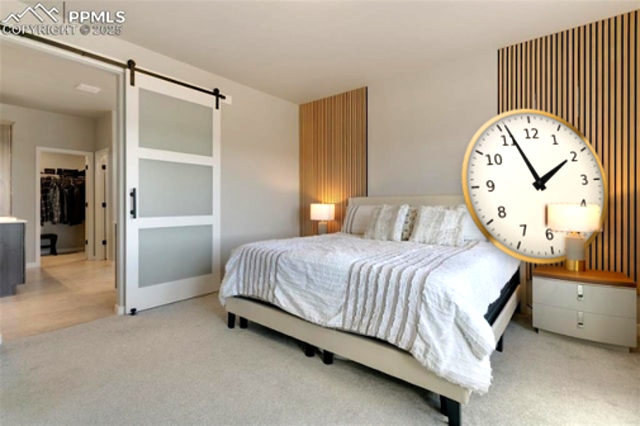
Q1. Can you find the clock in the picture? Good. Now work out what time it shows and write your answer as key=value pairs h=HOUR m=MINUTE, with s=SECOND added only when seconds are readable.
h=1 m=56
